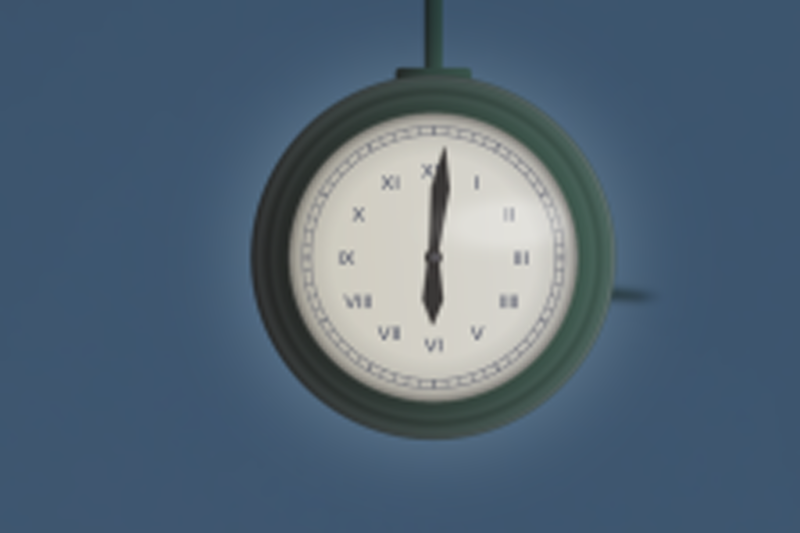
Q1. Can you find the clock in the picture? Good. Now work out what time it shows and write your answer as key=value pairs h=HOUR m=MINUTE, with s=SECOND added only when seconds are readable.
h=6 m=1
